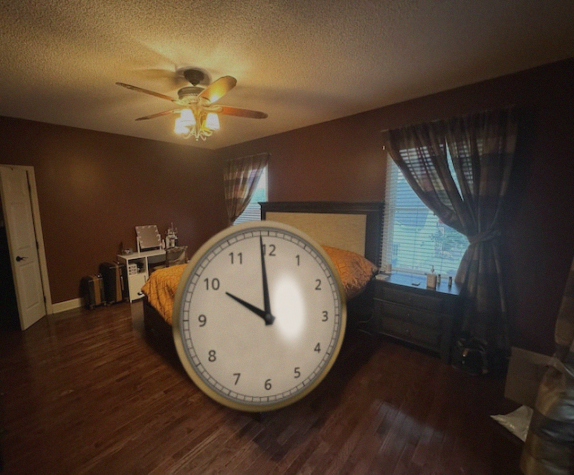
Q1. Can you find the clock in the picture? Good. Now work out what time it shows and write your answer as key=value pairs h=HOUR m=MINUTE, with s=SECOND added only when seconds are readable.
h=9 m=59
